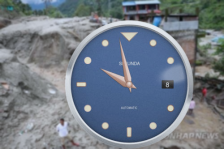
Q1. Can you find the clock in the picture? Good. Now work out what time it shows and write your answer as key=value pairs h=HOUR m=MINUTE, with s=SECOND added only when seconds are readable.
h=9 m=58
